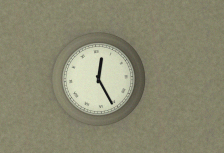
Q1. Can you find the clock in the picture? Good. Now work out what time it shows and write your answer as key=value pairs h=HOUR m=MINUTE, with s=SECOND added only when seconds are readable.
h=12 m=26
